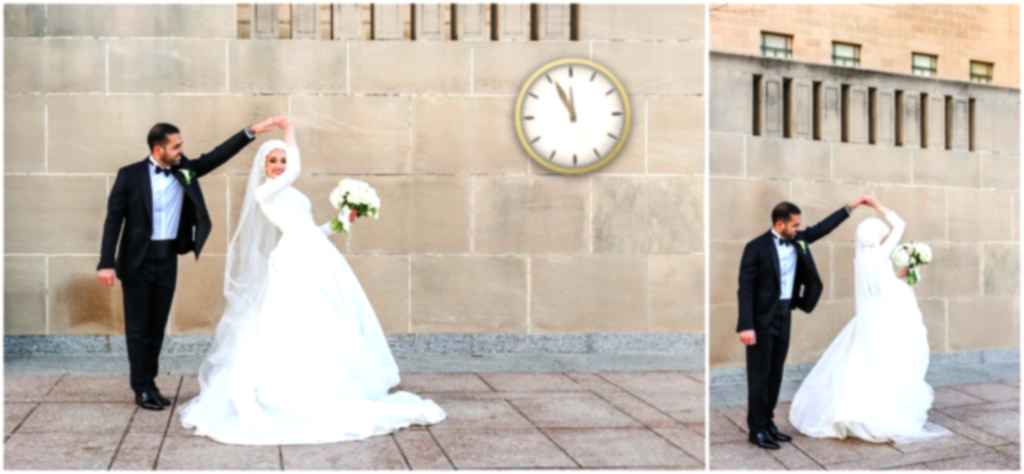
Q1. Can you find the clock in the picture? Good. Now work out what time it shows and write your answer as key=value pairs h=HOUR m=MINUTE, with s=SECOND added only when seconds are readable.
h=11 m=56
